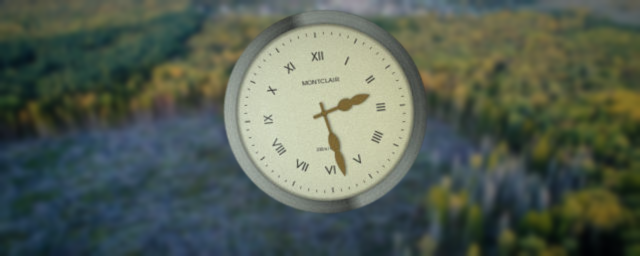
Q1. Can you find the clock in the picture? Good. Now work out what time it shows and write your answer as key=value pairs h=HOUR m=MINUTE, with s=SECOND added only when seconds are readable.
h=2 m=28
